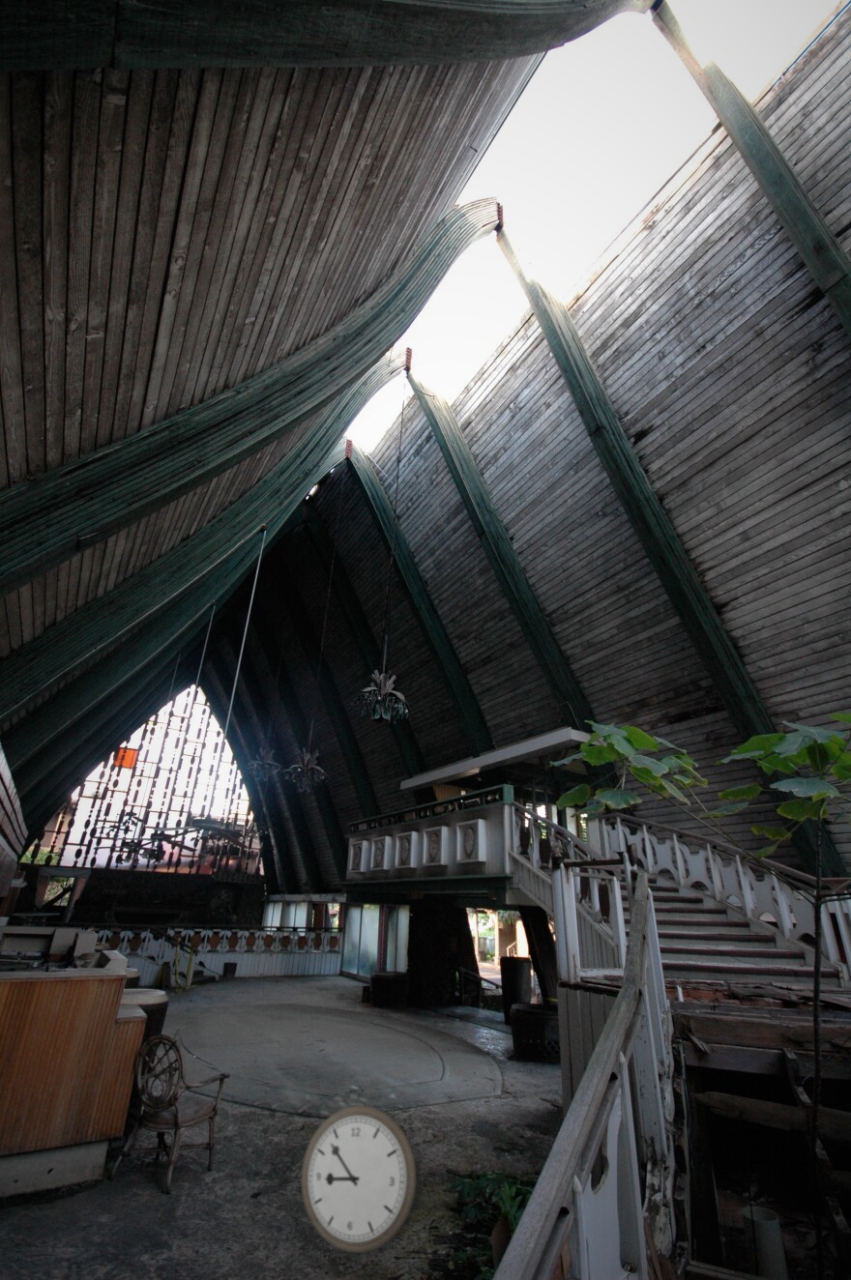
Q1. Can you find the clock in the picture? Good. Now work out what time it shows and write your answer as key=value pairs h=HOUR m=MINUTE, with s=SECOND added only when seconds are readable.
h=8 m=53
